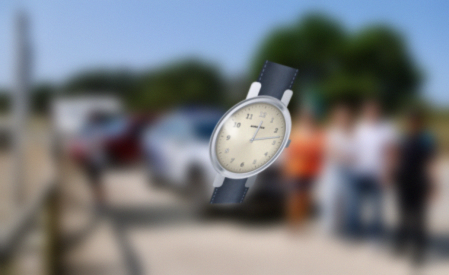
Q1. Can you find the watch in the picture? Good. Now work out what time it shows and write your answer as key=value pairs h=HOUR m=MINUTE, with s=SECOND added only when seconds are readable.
h=12 m=13
